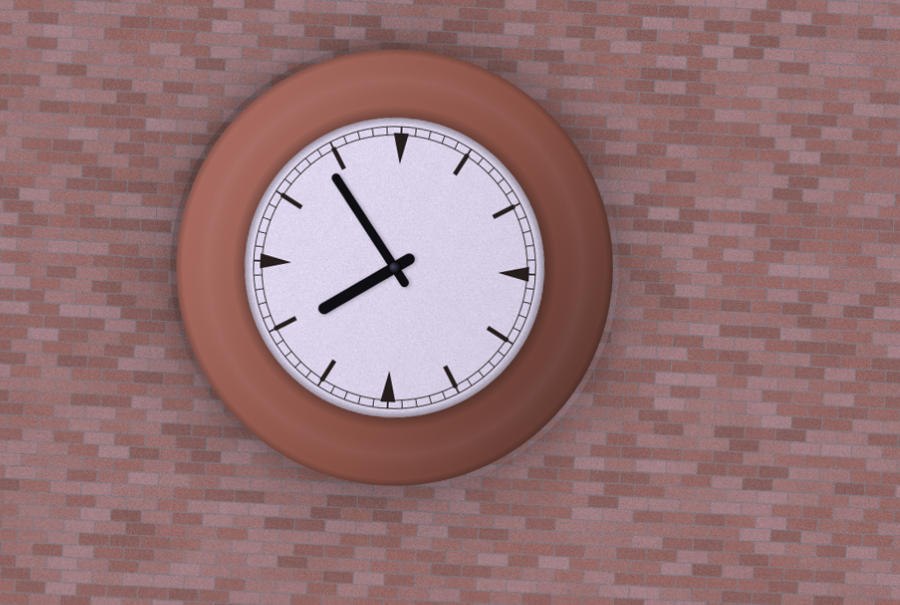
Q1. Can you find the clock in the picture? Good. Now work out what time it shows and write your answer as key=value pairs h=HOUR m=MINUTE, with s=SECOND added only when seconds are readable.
h=7 m=54
